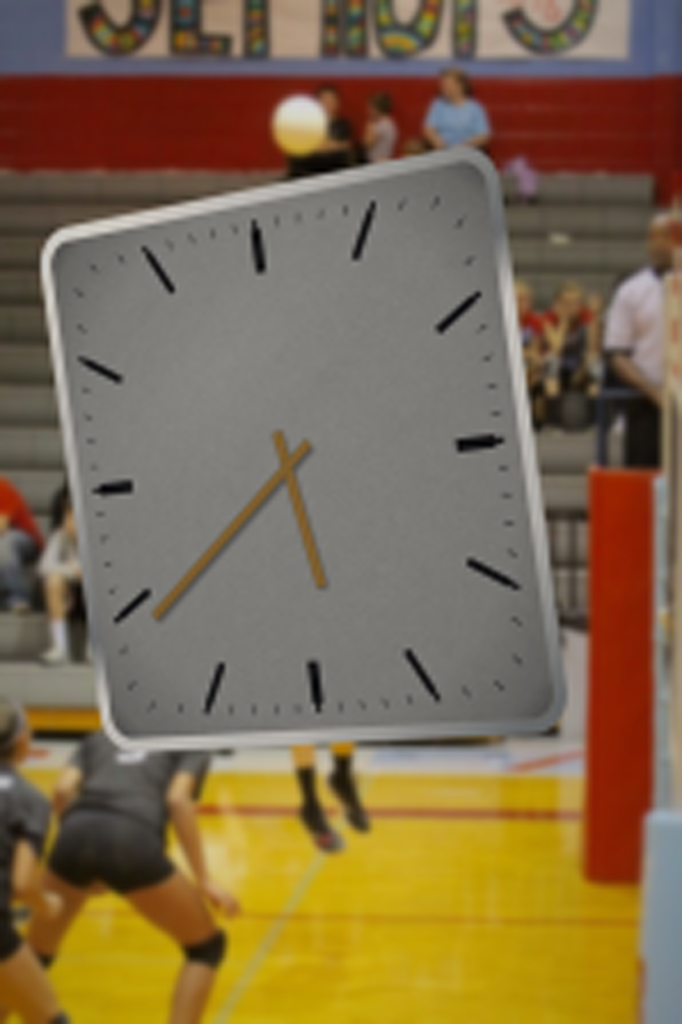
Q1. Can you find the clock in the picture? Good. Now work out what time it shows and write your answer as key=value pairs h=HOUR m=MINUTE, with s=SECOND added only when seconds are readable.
h=5 m=39
